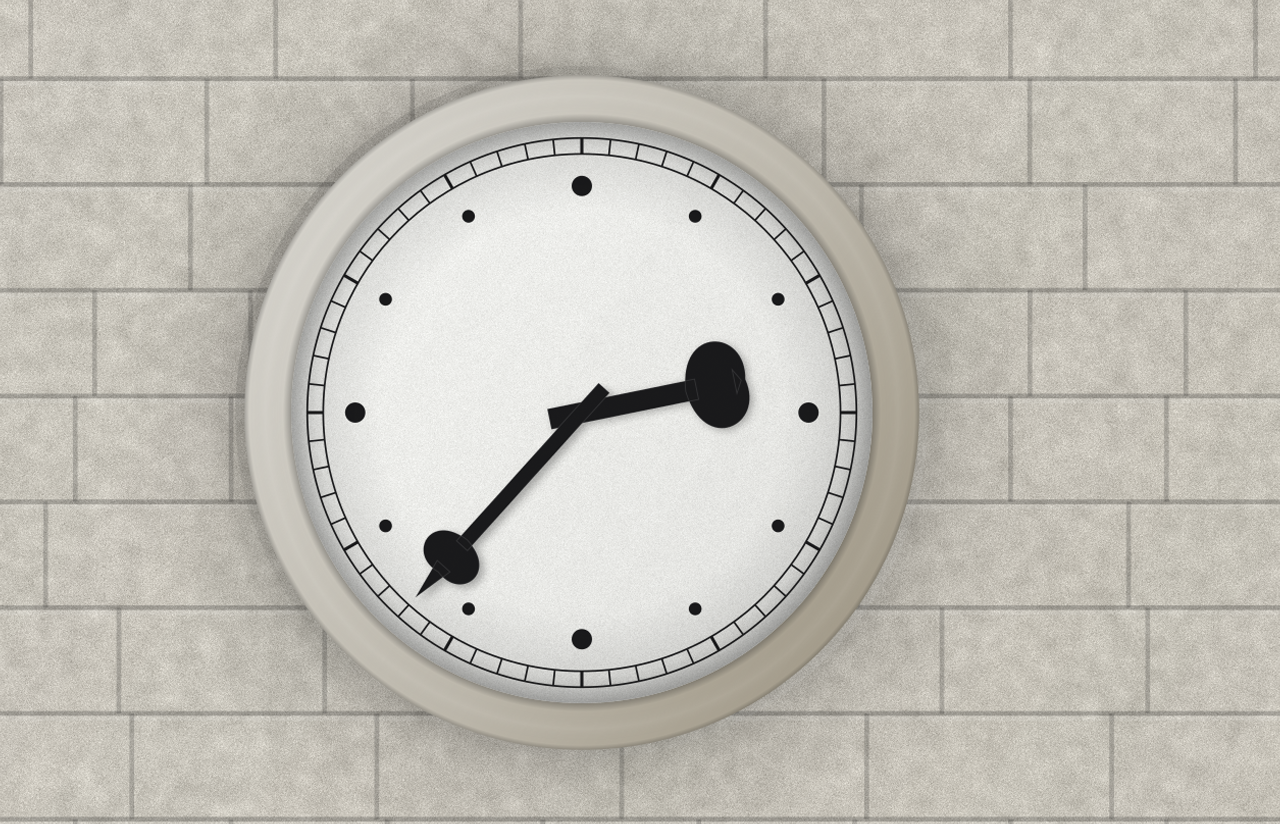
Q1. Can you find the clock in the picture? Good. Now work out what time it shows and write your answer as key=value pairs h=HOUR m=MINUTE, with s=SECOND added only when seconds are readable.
h=2 m=37
